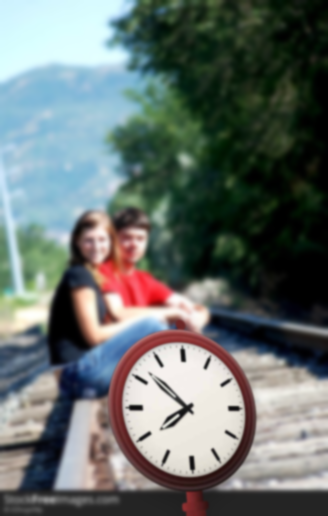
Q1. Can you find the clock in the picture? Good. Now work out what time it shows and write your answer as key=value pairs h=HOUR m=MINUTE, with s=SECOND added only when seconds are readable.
h=7 m=52
